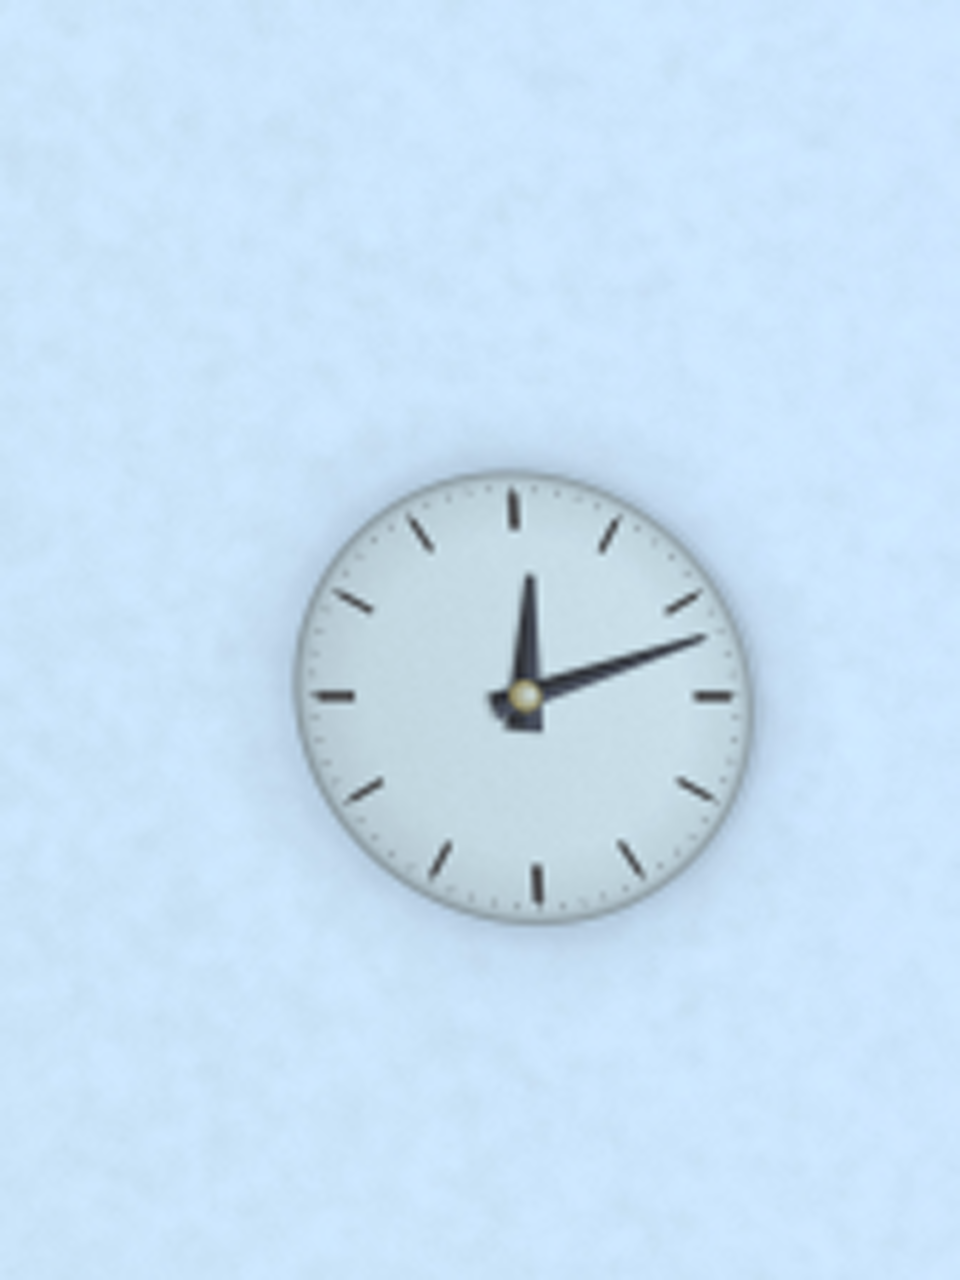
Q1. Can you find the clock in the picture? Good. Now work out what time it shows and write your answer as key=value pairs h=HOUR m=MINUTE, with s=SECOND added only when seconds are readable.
h=12 m=12
